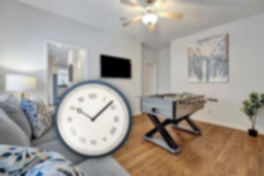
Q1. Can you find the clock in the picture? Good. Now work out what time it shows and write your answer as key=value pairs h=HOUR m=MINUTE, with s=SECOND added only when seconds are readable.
h=10 m=8
